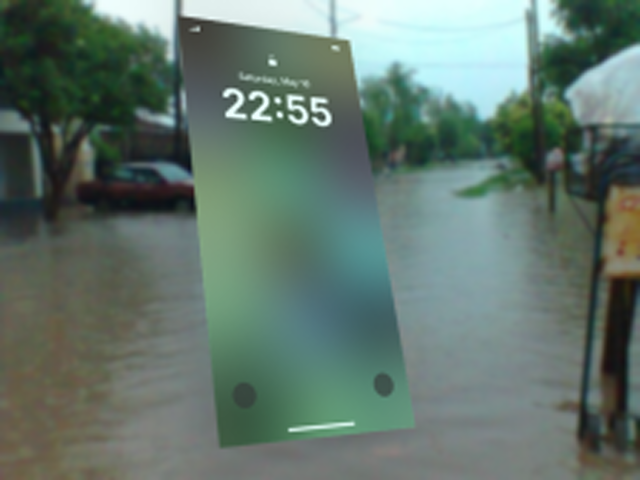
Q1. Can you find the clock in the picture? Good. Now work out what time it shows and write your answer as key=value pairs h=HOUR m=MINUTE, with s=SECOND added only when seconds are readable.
h=22 m=55
